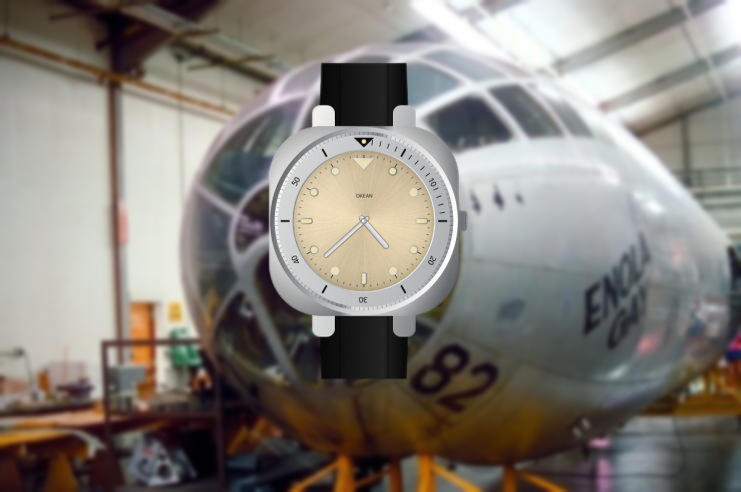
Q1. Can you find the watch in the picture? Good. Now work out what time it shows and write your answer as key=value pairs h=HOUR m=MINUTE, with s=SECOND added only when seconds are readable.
h=4 m=38
